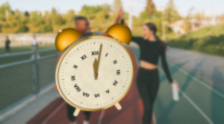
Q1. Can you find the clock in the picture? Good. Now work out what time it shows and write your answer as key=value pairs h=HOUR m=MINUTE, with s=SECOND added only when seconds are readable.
h=12 m=2
